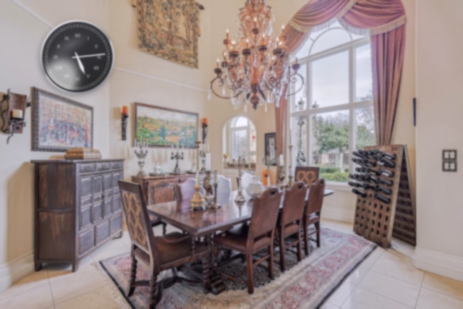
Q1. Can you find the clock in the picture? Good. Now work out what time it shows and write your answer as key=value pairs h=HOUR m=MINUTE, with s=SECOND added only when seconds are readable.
h=5 m=14
